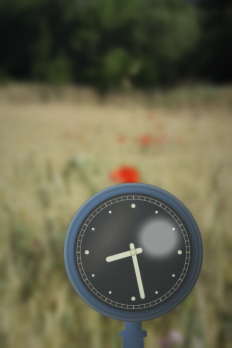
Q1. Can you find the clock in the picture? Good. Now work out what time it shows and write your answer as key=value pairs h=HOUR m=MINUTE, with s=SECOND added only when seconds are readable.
h=8 m=28
